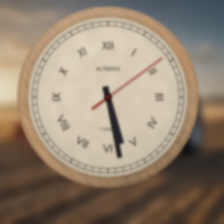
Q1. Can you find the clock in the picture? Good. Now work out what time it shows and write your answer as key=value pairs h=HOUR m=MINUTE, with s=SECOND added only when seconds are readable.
h=5 m=28 s=9
